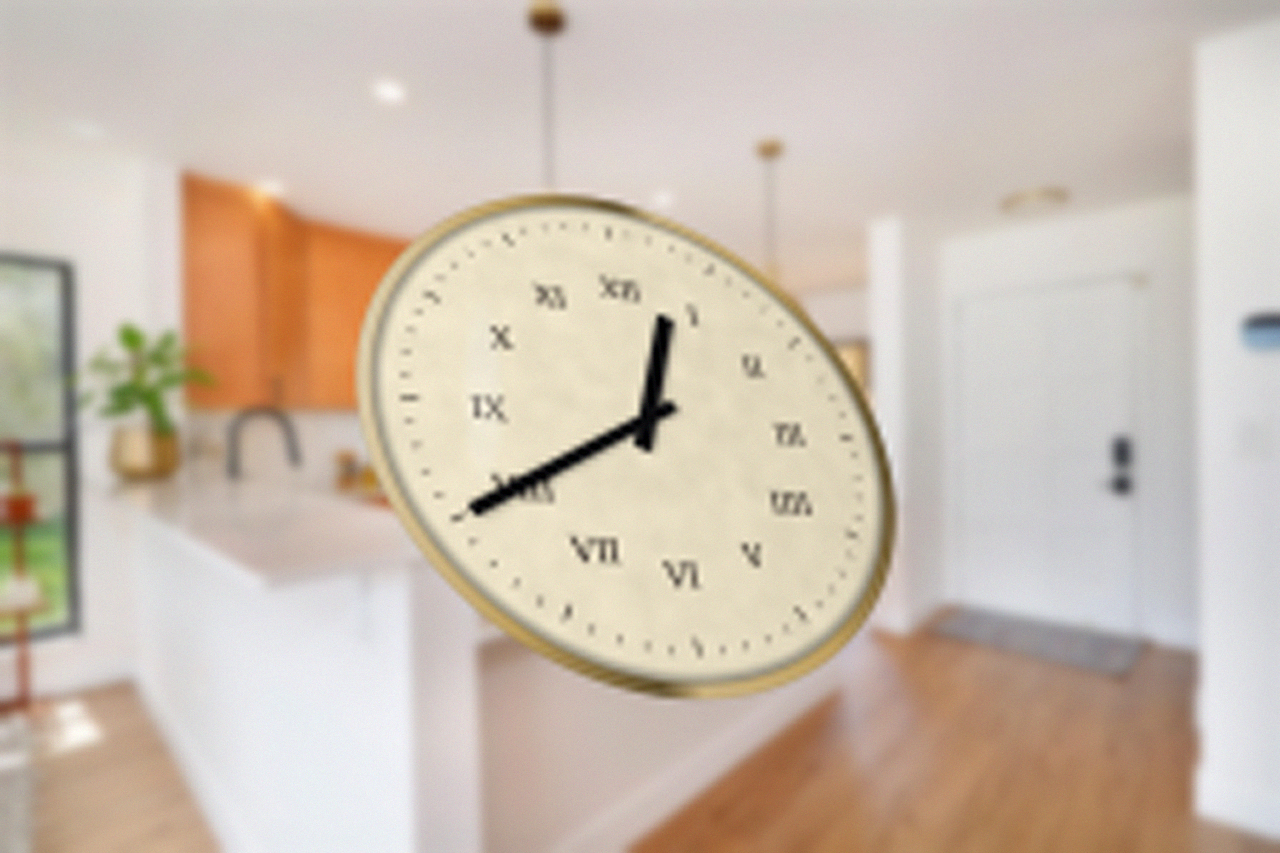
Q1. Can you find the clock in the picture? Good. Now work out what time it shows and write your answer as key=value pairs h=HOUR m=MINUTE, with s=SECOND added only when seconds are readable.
h=12 m=40
